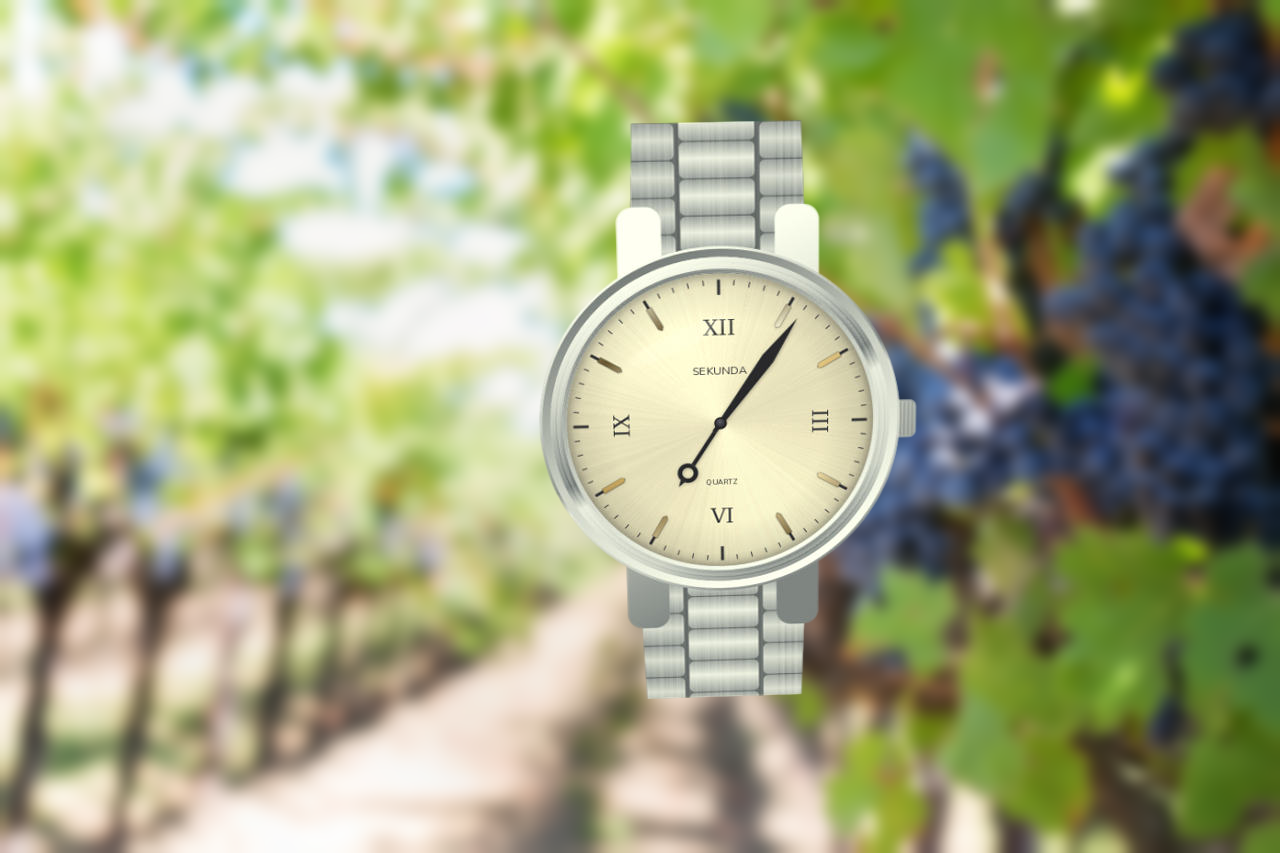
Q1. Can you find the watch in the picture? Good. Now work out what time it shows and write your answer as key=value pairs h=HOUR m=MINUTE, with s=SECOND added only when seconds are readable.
h=7 m=6
